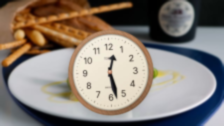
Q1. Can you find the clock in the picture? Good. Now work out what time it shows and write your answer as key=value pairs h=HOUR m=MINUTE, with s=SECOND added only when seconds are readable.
h=12 m=28
